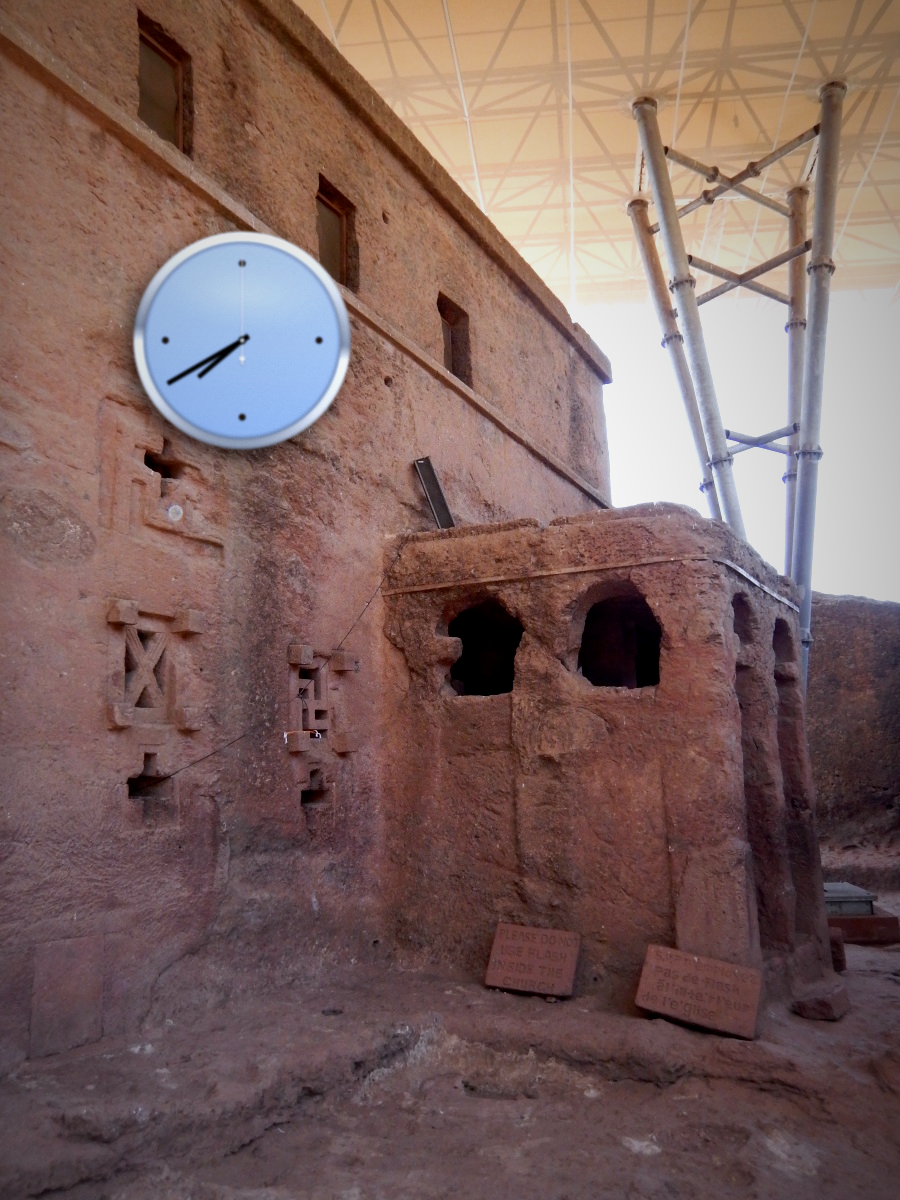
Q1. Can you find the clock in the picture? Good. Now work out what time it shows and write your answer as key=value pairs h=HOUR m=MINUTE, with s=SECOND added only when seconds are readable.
h=7 m=40 s=0
